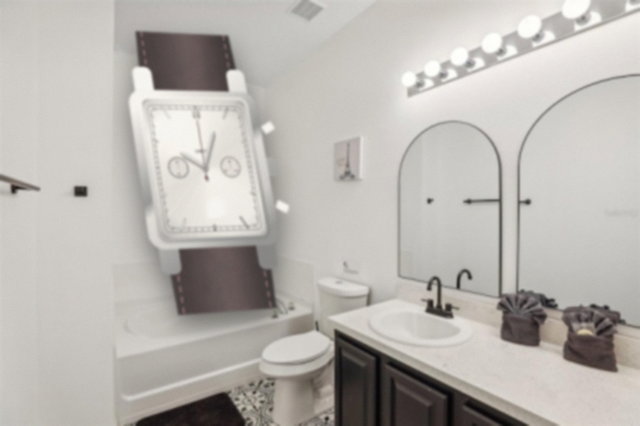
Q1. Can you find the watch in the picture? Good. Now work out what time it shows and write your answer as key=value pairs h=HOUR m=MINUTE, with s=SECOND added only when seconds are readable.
h=10 m=4
